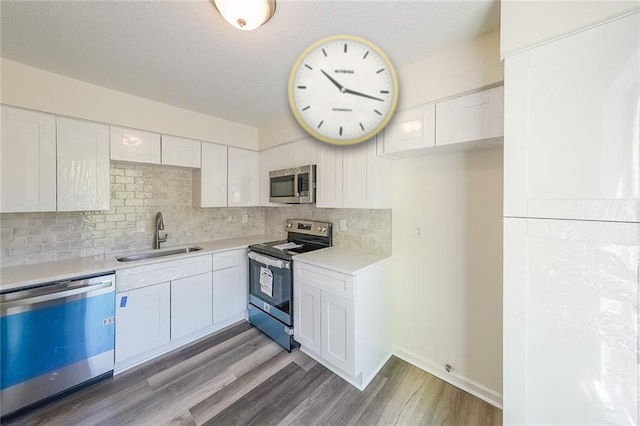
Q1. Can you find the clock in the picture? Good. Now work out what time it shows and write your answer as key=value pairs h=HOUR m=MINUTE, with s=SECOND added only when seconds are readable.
h=10 m=17
